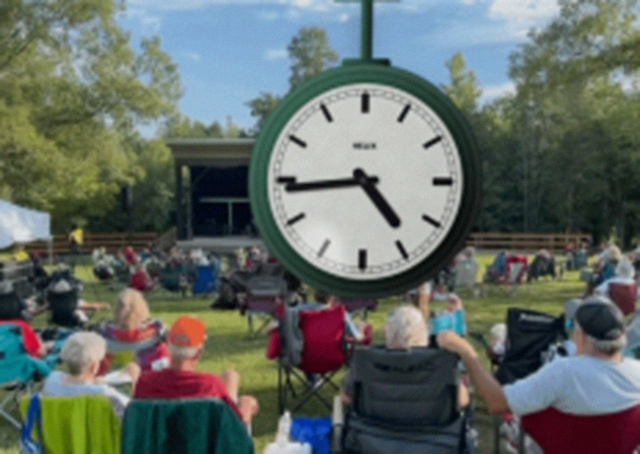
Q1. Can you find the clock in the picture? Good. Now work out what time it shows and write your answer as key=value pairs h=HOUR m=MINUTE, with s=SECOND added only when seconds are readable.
h=4 m=44
